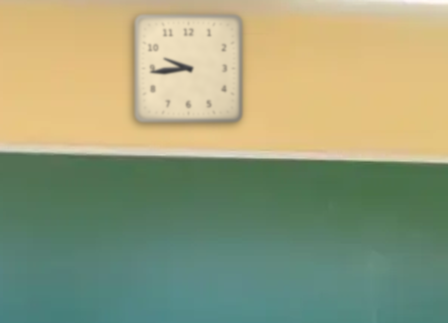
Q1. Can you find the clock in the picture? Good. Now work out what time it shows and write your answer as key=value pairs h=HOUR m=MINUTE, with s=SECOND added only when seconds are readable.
h=9 m=44
